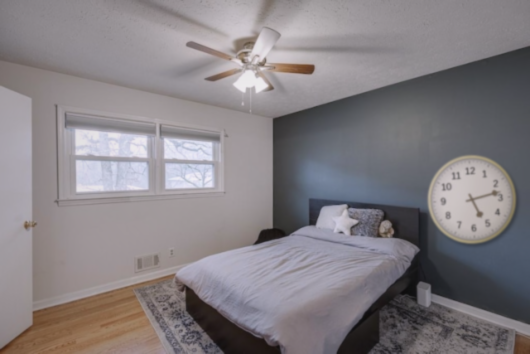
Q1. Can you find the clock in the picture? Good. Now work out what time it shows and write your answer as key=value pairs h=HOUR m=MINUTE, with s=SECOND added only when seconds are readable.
h=5 m=13
